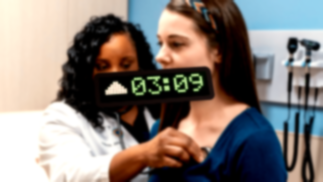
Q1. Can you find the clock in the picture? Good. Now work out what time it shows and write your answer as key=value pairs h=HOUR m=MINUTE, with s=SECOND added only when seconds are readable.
h=3 m=9
